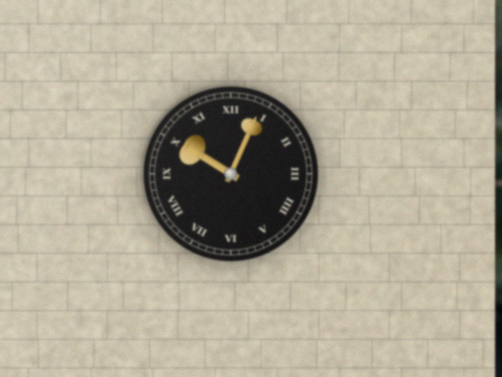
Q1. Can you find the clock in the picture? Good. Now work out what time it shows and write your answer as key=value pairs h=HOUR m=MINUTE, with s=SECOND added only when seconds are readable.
h=10 m=4
